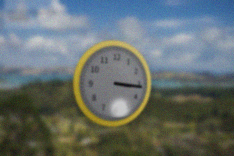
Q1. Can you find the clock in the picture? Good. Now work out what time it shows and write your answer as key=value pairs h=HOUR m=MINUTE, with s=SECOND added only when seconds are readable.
h=3 m=16
